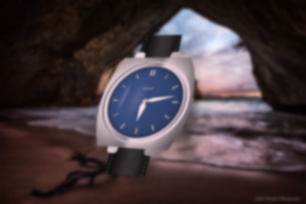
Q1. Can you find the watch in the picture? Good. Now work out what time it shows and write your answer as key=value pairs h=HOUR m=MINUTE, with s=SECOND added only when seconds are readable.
h=6 m=13
